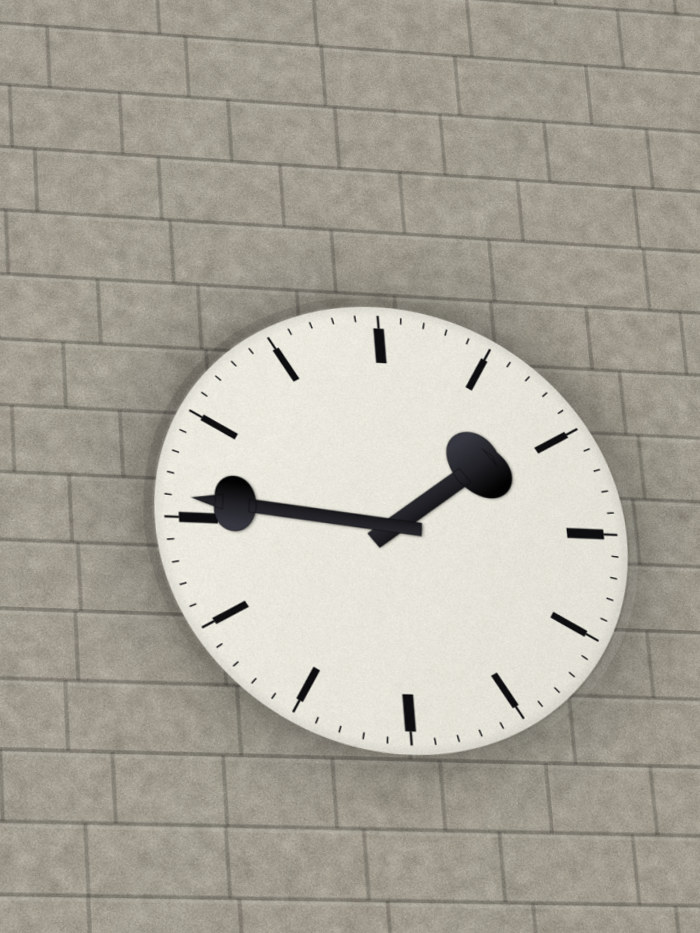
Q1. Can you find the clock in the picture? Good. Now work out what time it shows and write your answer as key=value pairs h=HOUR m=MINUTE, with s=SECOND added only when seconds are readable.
h=1 m=46
